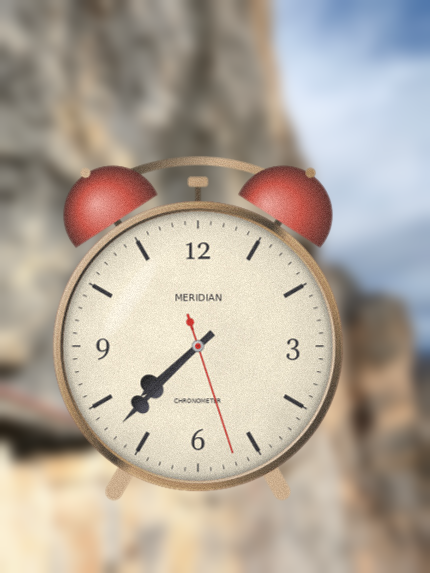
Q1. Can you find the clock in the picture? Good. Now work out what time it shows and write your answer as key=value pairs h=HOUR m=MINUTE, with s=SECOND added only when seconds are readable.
h=7 m=37 s=27
